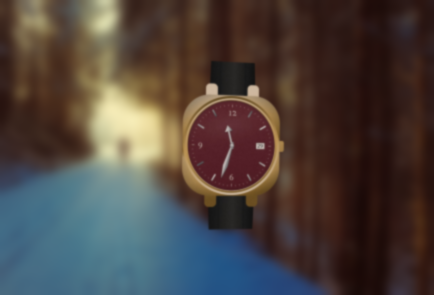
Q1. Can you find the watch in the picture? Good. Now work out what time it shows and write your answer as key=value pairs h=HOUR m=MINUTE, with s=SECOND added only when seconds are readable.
h=11 m=33
